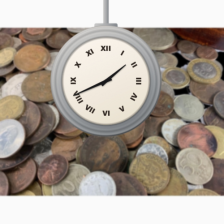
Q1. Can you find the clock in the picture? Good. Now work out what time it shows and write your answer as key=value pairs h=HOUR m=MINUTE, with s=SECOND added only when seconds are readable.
h=1 m=41
